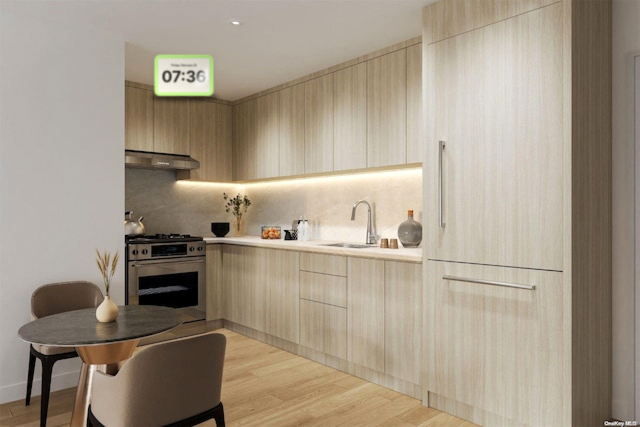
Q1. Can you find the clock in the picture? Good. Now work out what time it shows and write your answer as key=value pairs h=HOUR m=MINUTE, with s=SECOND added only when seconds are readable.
h=7 m=36
